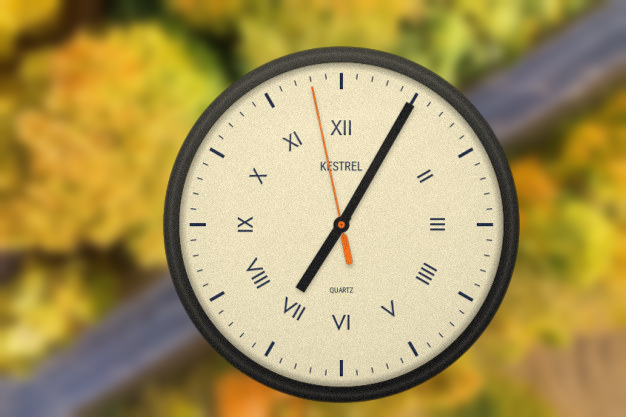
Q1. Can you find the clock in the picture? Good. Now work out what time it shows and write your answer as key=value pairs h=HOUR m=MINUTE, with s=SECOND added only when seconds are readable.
h=7 m=4 s=58
